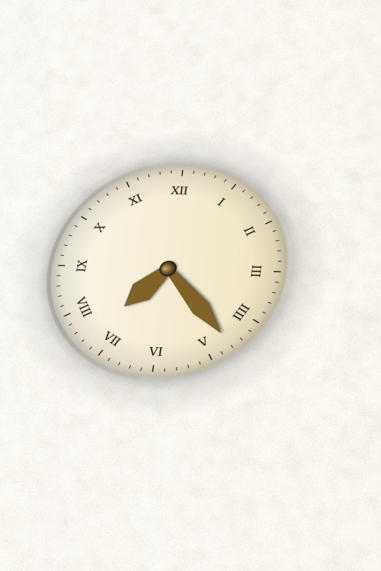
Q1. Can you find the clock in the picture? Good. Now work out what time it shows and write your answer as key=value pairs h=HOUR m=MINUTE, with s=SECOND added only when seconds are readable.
h=7 m=23
